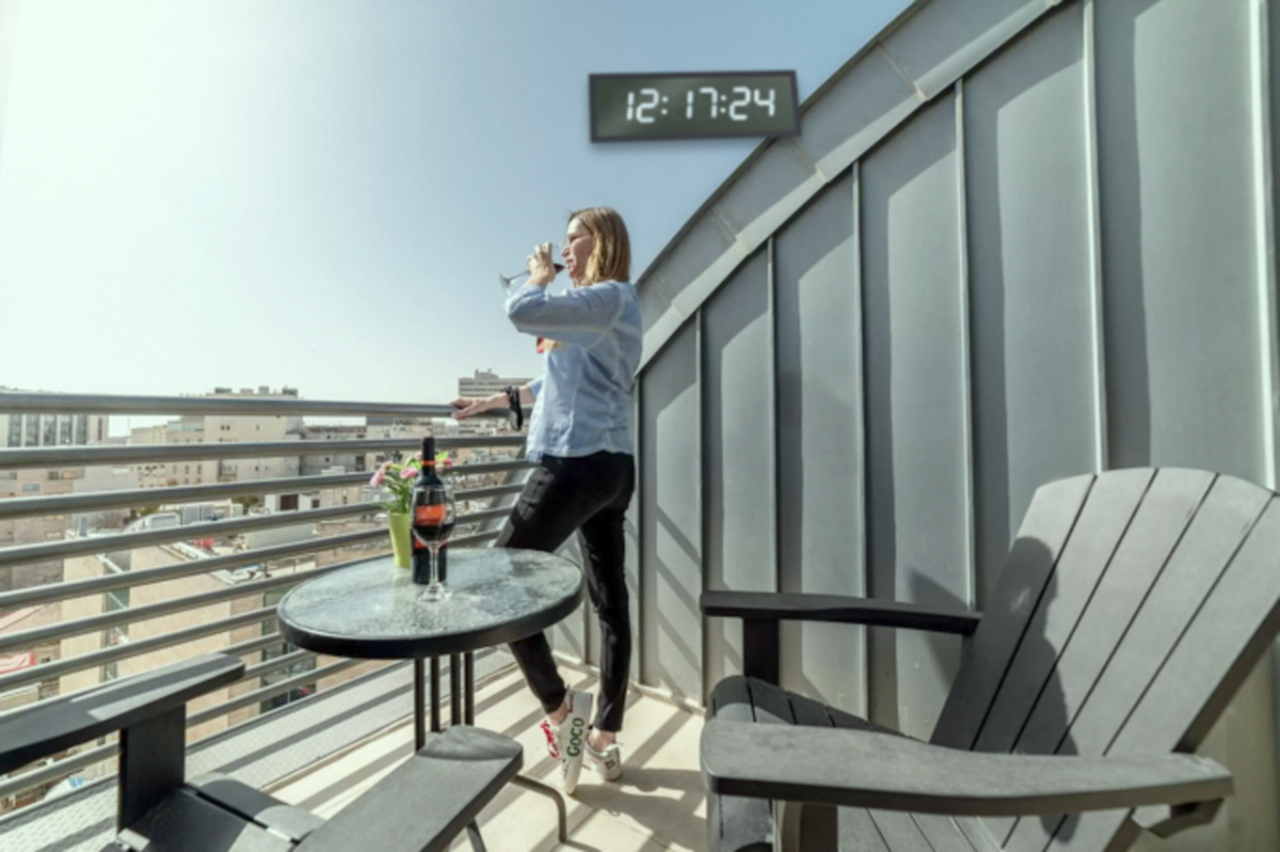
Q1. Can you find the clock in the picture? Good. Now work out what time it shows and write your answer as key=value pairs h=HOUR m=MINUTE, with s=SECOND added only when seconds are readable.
h=12 m=17 s=24
